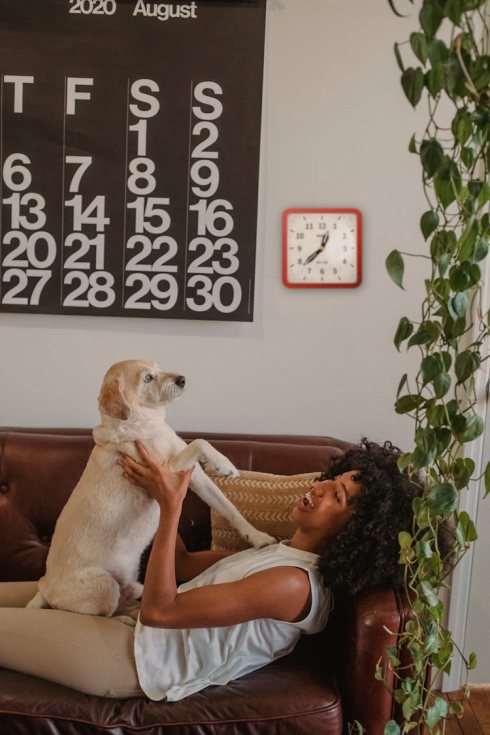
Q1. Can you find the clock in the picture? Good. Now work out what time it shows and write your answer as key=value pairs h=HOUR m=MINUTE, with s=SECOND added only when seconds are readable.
h=12 m=38
